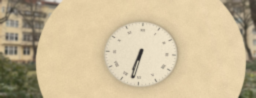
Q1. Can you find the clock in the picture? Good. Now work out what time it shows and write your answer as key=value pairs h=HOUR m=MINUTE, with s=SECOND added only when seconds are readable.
h=6 m=32
